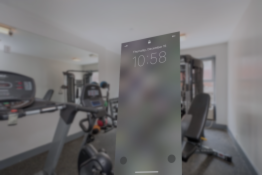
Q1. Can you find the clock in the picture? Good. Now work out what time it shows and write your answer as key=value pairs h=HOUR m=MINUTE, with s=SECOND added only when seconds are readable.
h=10 m=58
